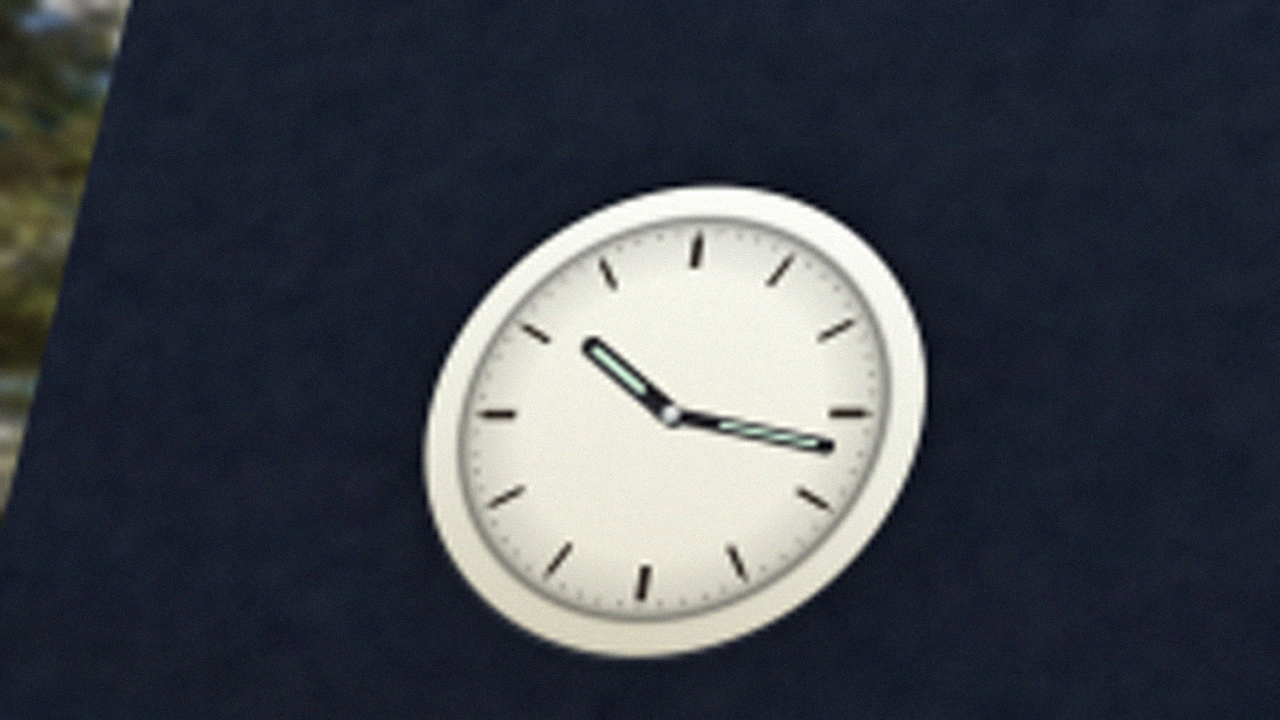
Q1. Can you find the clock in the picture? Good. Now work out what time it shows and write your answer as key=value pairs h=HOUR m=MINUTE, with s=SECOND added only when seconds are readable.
h=10 m=17
